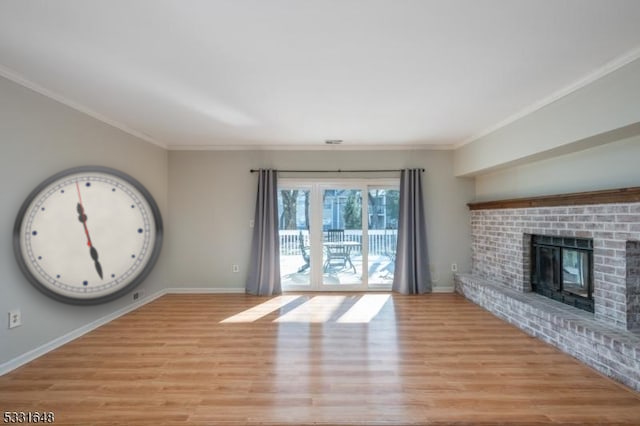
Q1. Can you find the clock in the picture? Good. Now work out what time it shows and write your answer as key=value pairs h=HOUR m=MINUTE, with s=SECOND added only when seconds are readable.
h=11 m=26 s=58
